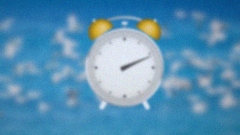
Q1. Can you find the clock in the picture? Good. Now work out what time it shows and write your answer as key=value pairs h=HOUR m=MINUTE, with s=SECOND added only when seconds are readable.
h=2 m=11
